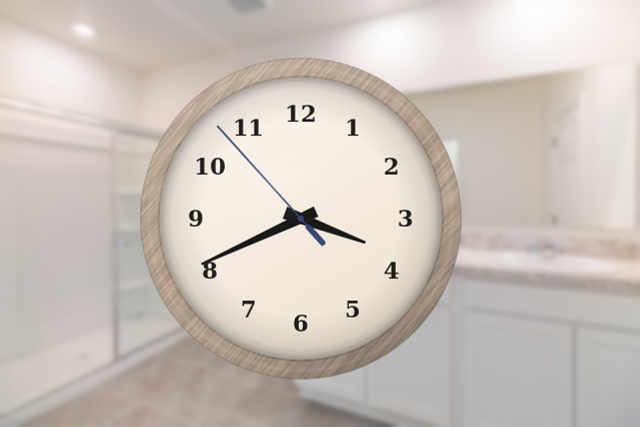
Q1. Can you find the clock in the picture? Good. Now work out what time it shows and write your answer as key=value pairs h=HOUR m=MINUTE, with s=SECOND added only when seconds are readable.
h=3 m=40 s=53
